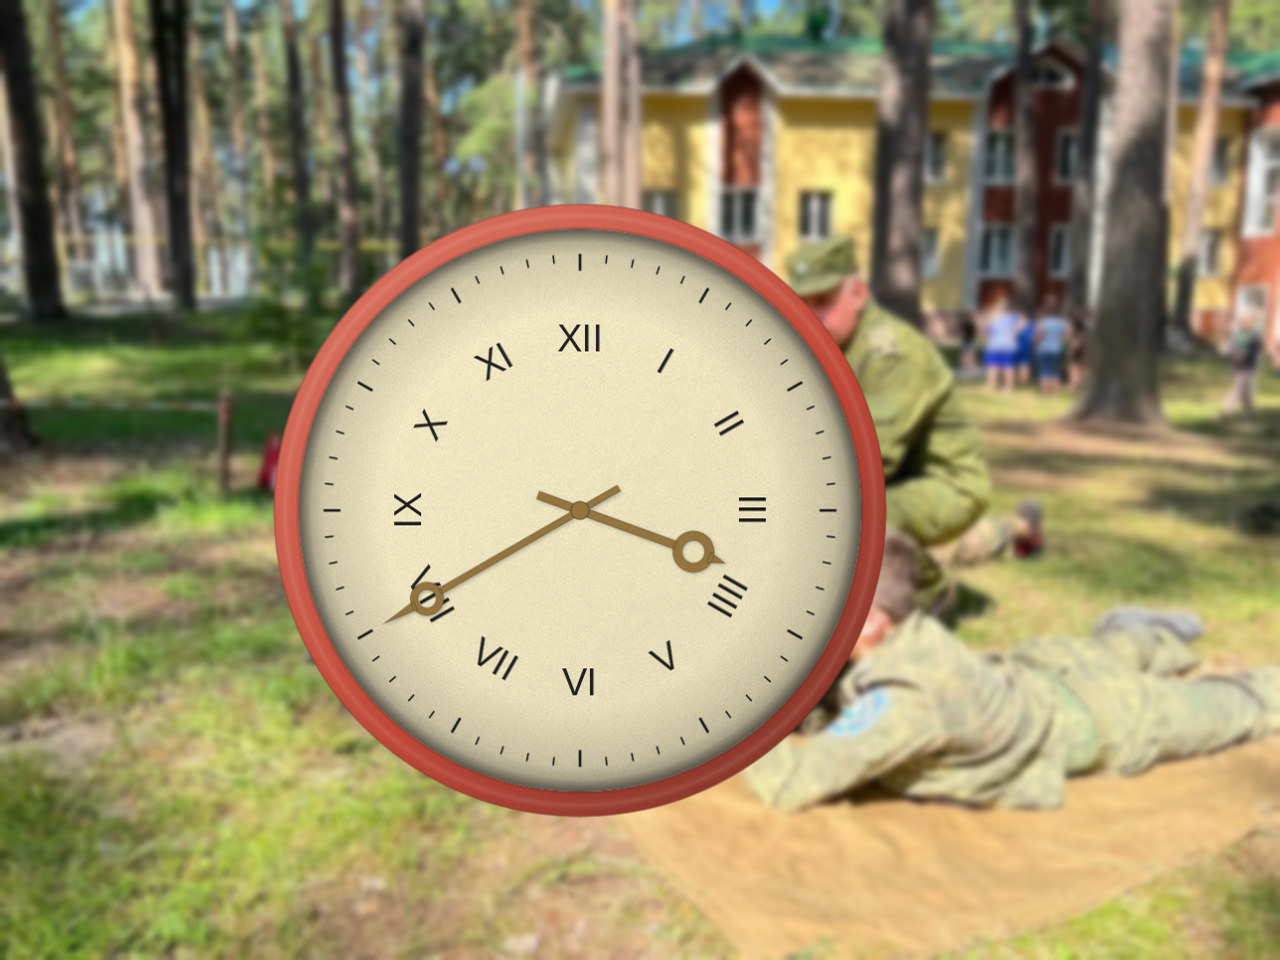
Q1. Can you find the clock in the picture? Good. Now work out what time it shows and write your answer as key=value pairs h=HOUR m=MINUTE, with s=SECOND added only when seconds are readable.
h=3 m=40
